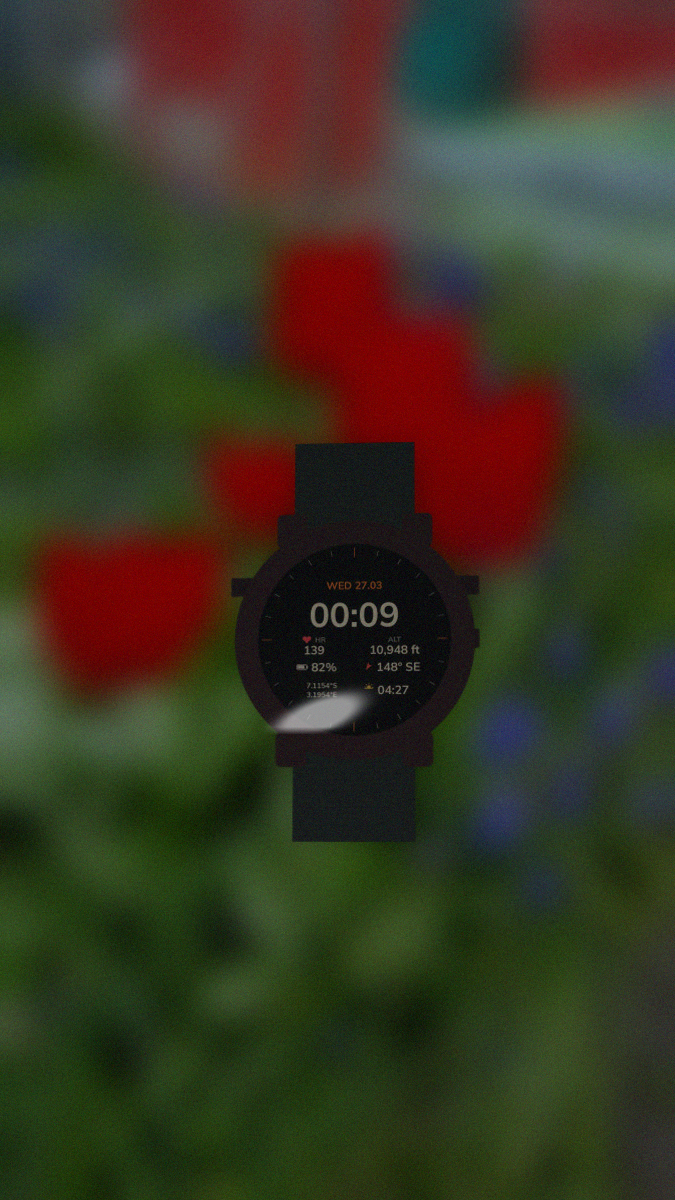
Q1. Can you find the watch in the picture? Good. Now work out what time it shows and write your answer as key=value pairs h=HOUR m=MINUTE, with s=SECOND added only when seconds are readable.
h=0 m=9
